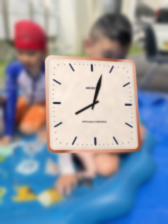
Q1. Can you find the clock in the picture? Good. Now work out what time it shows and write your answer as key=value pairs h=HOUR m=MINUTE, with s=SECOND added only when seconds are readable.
h=8 m=3
